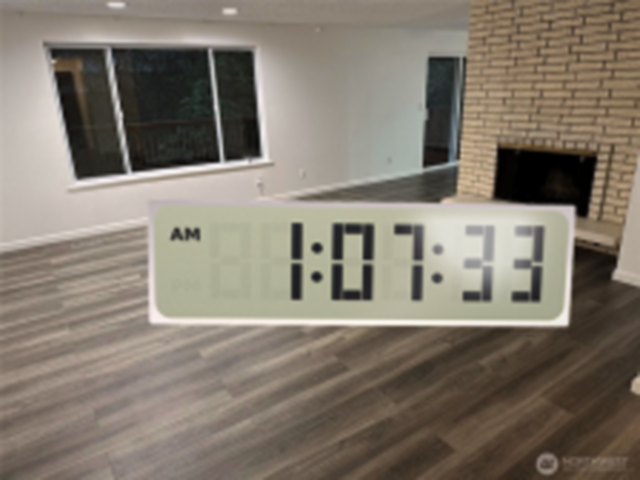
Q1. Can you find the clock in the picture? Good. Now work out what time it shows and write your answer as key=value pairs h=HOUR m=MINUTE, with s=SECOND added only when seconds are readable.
h=1 m=7 s=33
